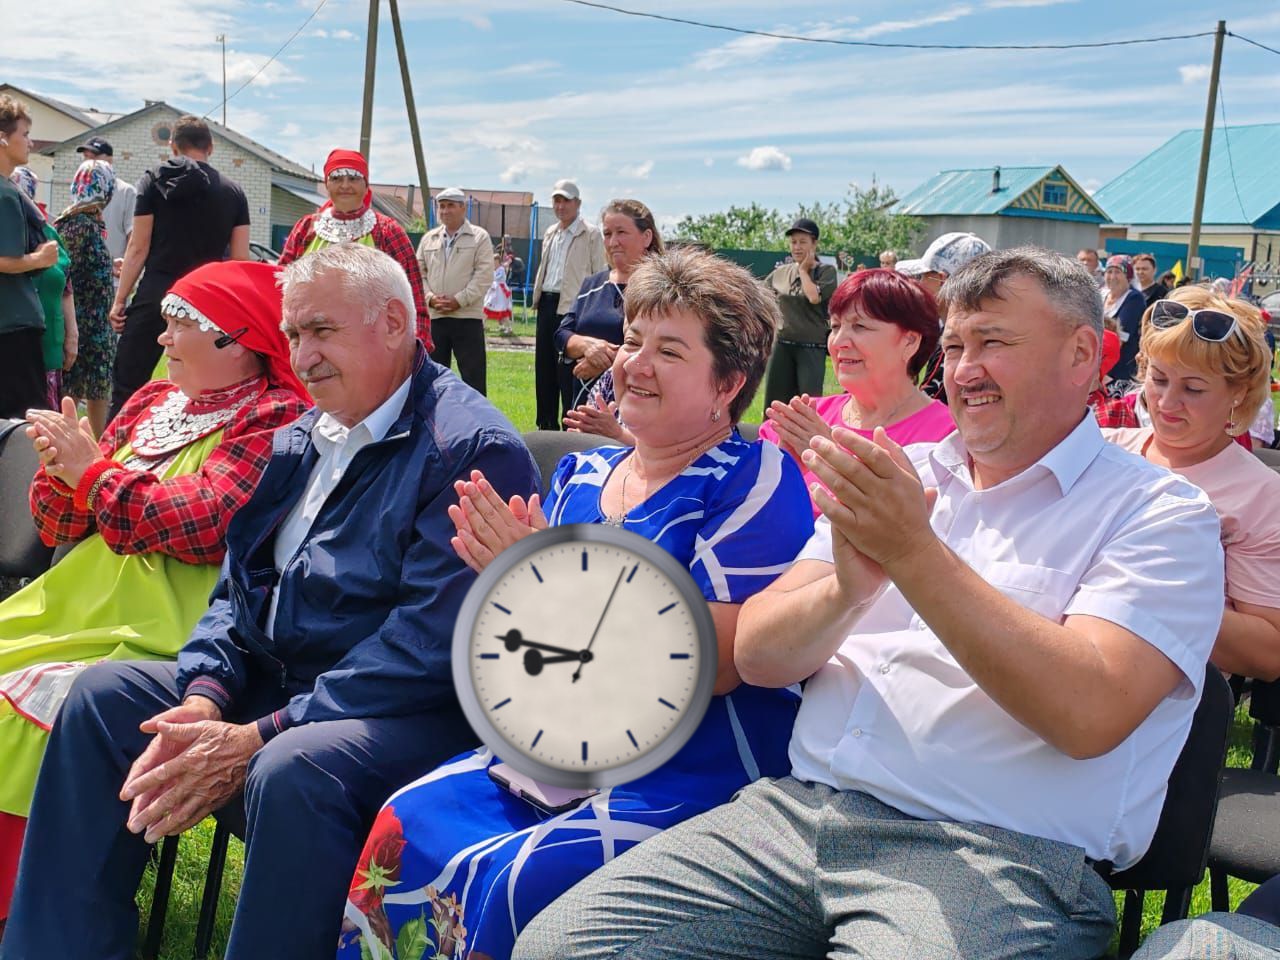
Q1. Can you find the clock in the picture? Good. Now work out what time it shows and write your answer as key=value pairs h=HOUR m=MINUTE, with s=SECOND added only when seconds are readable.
h=8 m=47 s=4
